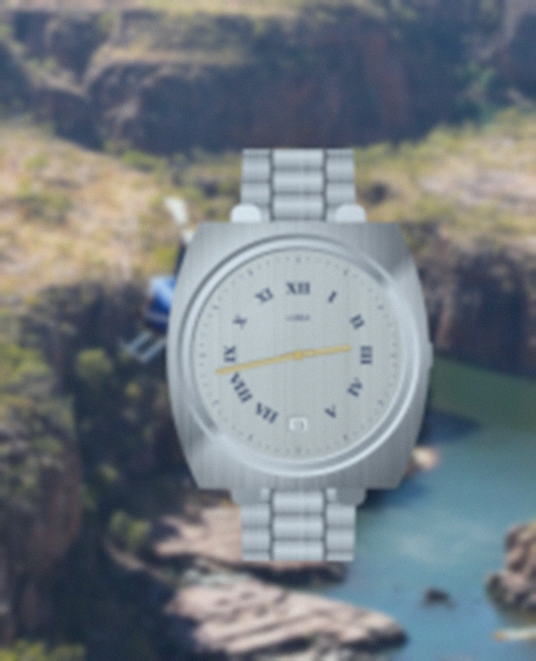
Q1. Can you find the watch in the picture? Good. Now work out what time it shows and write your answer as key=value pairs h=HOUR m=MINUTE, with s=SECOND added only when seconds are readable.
h=2 m=43
